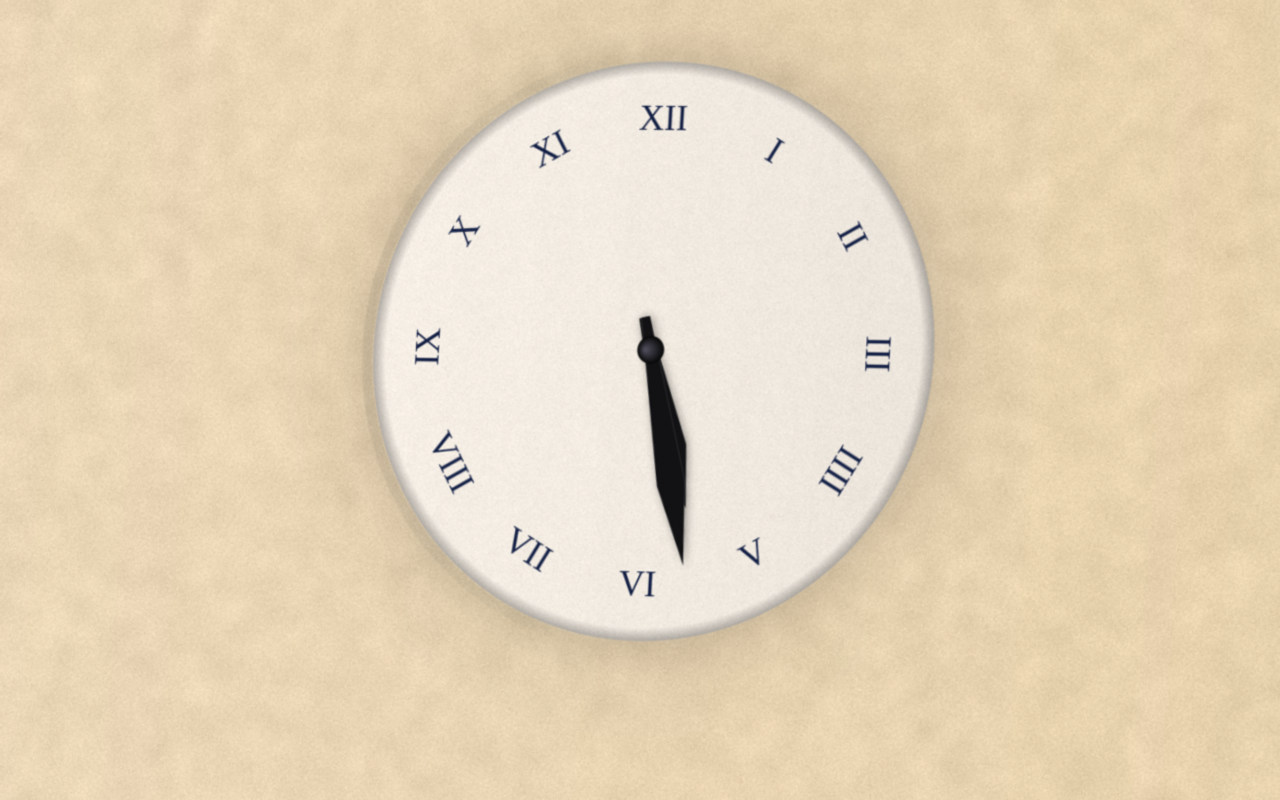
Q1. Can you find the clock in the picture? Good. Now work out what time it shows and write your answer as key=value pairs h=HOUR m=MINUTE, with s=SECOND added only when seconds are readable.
h=5 m=28
